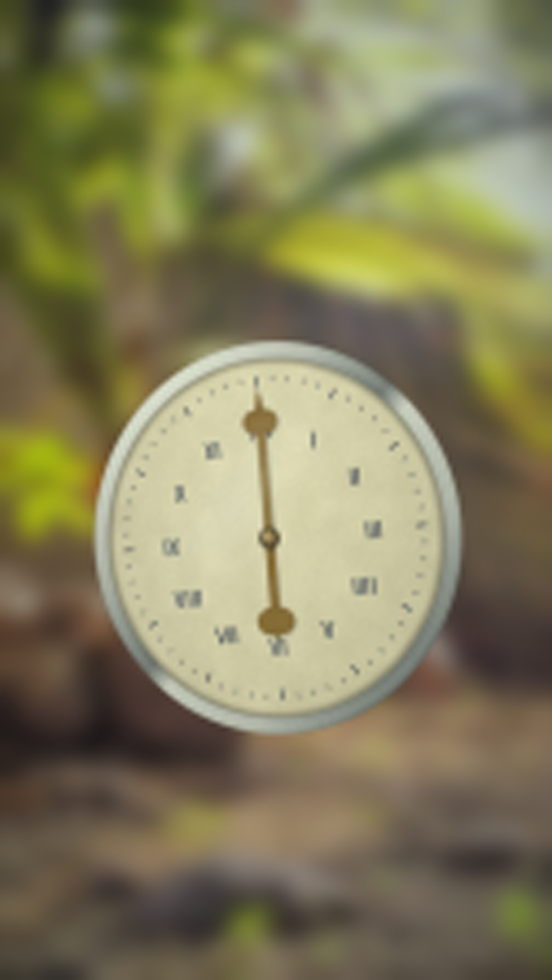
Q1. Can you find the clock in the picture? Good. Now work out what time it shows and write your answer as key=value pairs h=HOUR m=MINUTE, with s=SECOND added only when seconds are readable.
h=6 m=0
